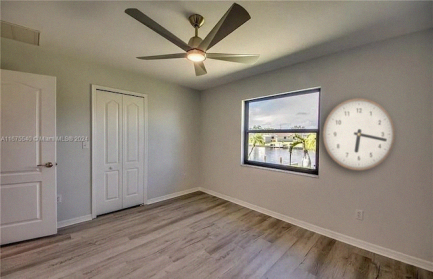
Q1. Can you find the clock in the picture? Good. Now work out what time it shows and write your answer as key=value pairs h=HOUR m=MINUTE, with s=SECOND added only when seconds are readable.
h=6 m=17
